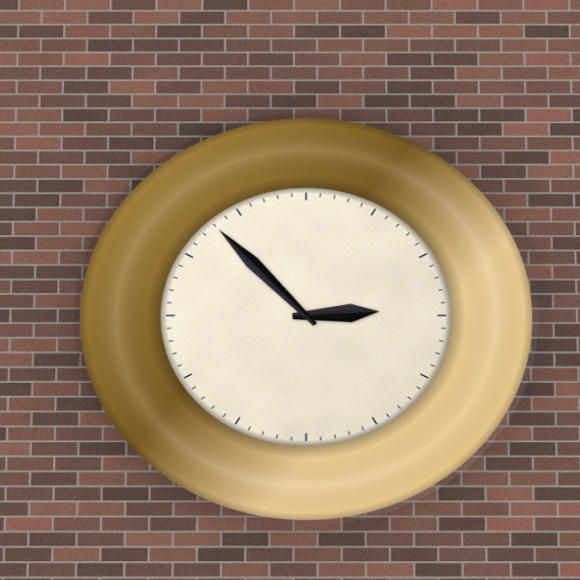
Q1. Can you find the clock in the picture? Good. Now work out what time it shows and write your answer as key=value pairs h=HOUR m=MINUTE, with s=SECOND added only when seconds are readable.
h=2 m=53
